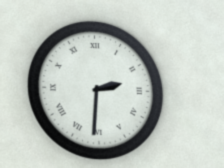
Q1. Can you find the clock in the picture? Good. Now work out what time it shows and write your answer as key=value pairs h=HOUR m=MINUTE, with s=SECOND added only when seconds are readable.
h=2 m=31
